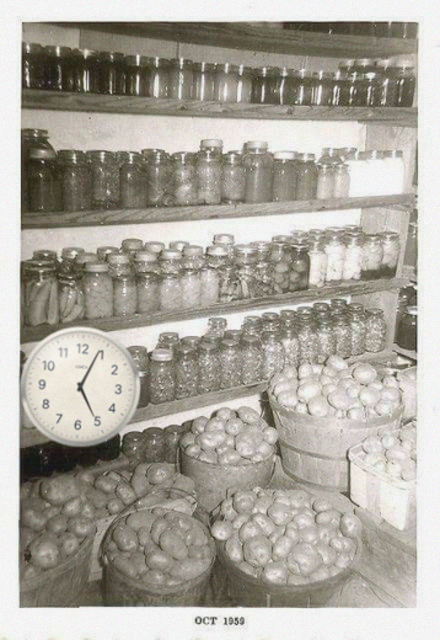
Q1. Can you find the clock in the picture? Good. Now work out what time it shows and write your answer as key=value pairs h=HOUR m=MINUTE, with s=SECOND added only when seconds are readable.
h=5 m=4
